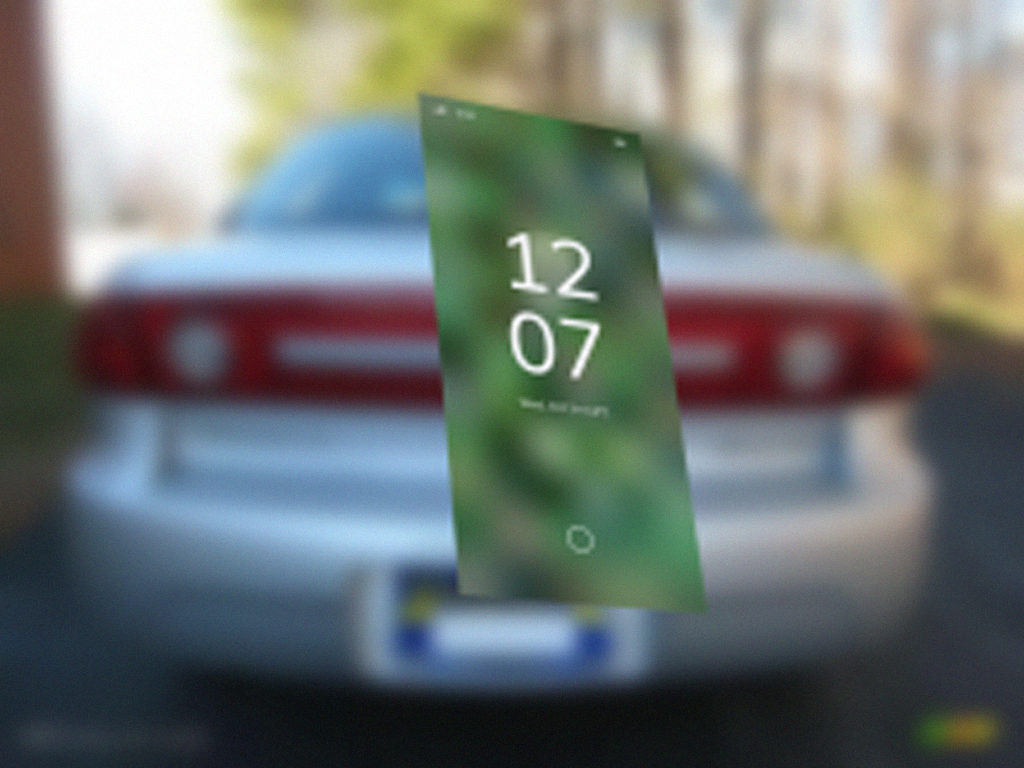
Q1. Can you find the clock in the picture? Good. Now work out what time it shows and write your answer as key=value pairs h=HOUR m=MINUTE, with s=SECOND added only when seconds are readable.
h=12 m=7
